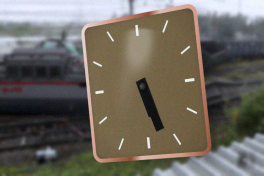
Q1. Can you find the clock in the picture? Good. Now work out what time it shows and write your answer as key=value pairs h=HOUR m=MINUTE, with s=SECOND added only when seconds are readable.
h=5 m=27
